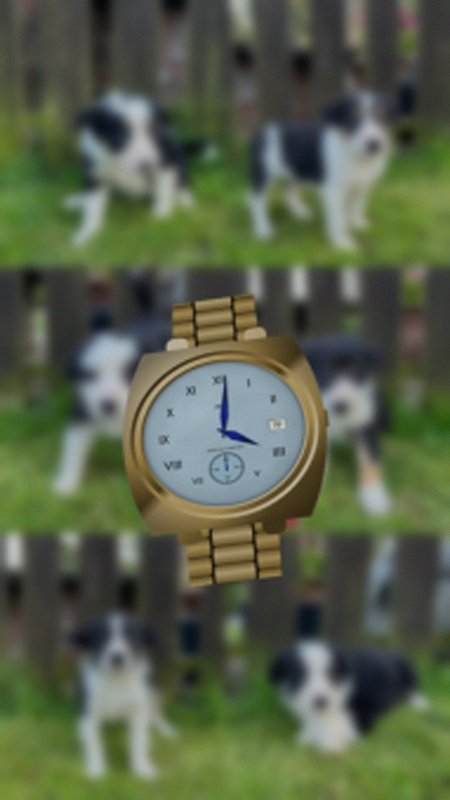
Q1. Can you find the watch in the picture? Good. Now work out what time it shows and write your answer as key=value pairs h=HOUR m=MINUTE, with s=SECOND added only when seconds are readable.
h=4 m=1
